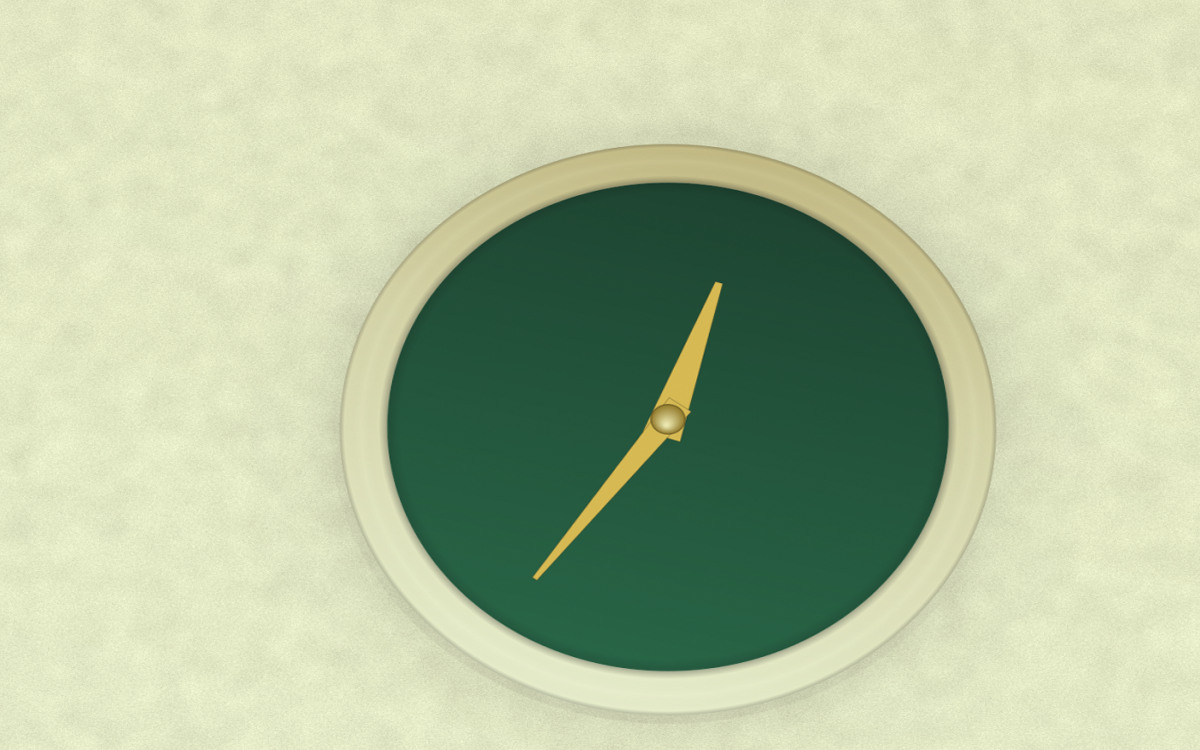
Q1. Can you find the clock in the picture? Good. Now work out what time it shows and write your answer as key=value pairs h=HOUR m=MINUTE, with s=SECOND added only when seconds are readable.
h=12 m=36
